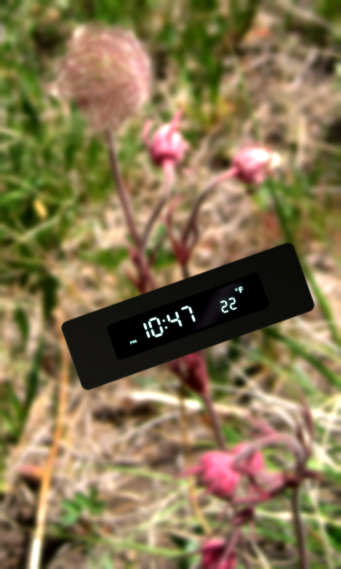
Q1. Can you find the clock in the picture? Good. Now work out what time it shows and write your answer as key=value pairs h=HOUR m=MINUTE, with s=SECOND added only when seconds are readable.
h=10 m=47
